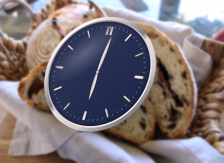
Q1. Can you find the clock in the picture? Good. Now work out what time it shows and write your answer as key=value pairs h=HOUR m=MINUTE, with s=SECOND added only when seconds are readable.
h=6 m=1
